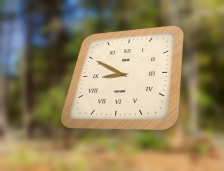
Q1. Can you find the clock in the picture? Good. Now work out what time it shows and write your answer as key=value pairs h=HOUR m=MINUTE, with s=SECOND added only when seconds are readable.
h=8 m=50
